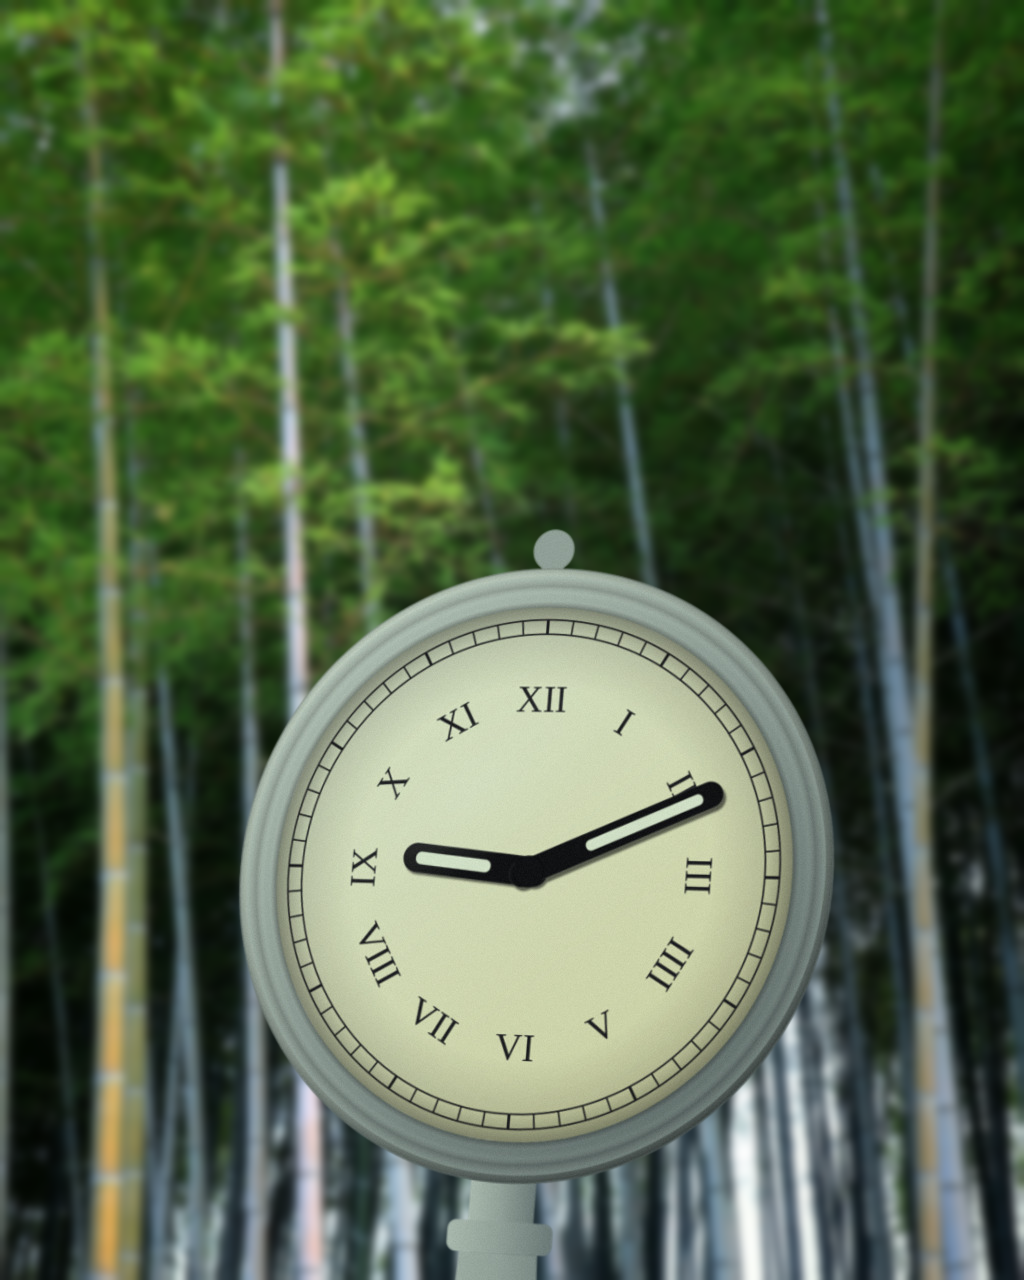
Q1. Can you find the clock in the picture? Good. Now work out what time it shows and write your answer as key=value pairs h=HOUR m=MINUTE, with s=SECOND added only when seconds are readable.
h=9 m=11
